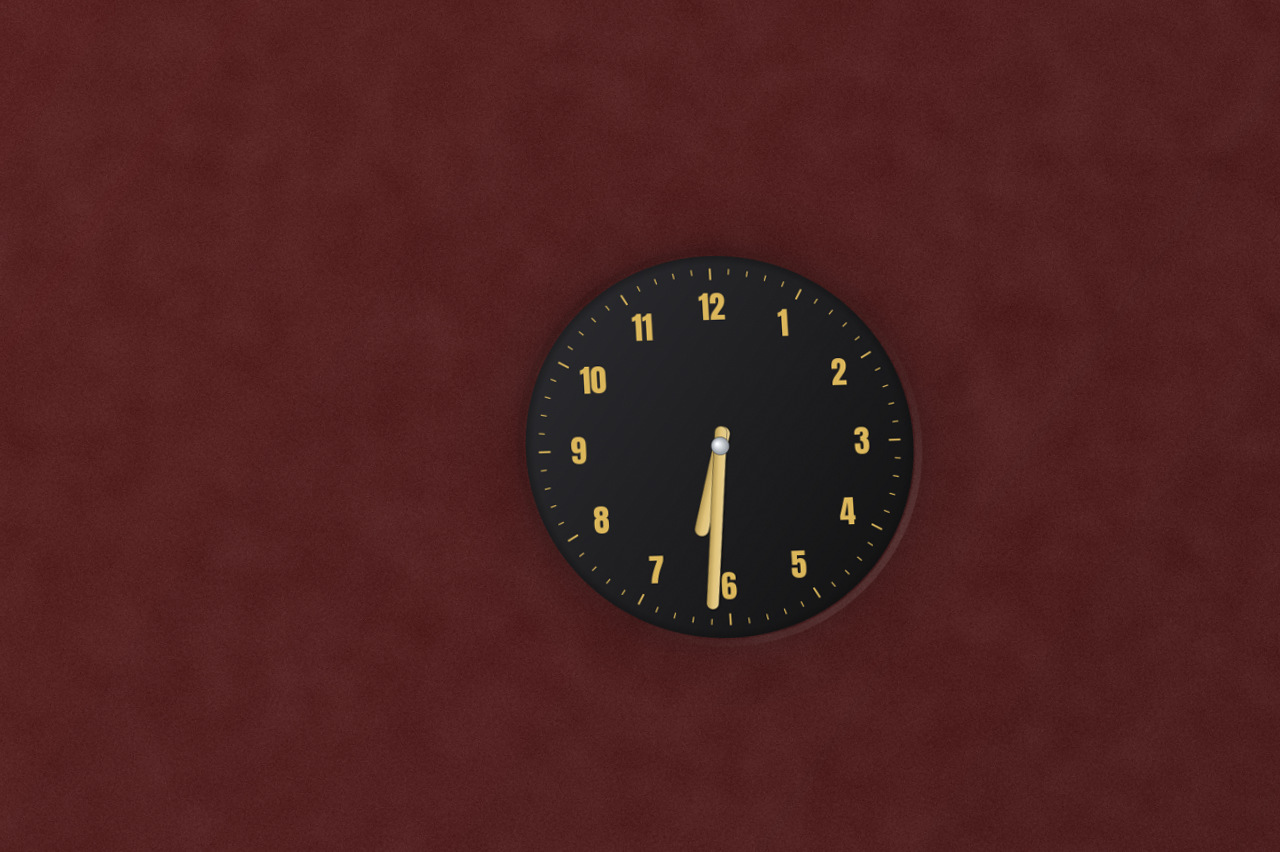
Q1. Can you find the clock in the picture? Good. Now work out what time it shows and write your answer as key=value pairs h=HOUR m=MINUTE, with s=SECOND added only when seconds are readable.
h=6 m=31
